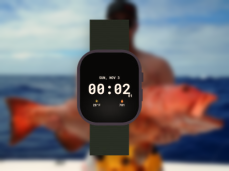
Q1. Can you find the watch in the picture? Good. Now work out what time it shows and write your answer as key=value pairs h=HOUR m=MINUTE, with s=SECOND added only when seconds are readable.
h=0 m=2
